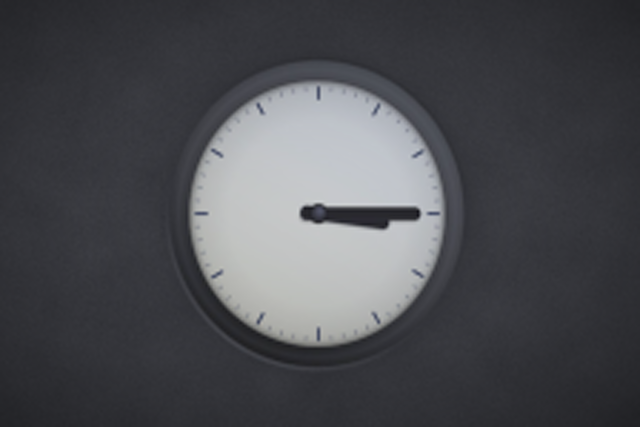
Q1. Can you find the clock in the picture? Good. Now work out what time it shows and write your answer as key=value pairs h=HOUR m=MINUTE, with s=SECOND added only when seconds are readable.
h=3 m=15
